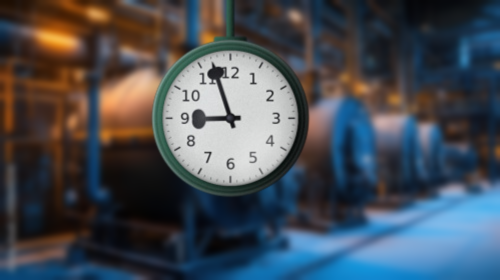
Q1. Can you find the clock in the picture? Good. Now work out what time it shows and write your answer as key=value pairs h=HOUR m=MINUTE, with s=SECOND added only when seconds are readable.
h=8 m=57
